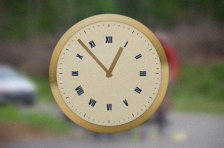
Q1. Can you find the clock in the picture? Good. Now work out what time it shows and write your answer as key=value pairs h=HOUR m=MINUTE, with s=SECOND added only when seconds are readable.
h=12 m=53
